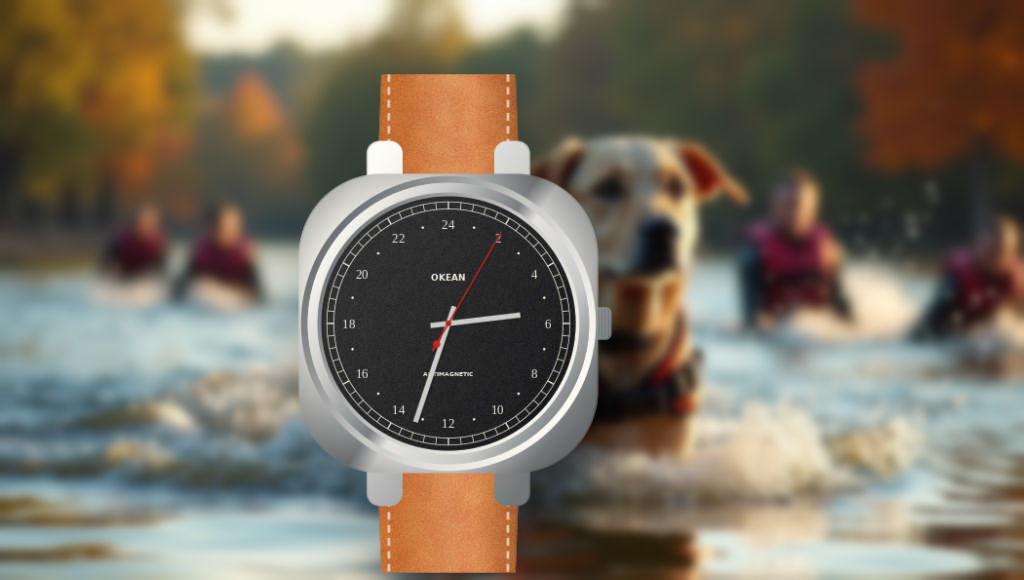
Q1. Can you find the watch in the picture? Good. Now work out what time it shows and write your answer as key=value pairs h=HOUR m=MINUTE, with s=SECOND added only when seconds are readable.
h=5 m=33 s=5
